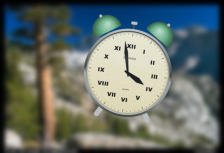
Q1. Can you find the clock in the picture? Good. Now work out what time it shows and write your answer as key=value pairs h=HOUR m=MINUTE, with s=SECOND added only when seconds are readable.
h=3 m=58
